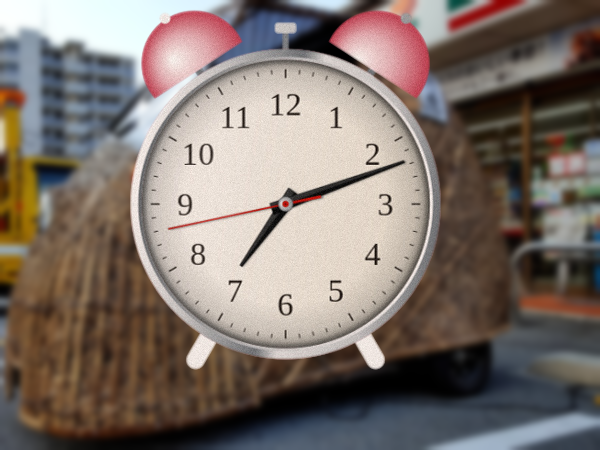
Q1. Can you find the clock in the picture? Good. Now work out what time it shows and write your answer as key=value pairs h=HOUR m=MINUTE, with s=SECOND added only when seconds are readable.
h=7 m=11 s=43
